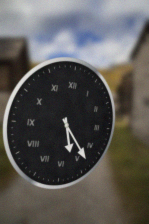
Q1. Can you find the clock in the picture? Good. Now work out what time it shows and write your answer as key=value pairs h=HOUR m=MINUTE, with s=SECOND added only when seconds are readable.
h=5 m=23
